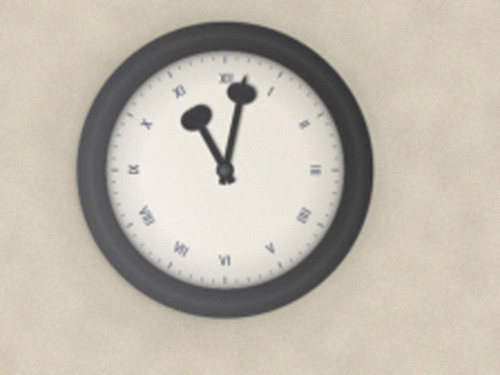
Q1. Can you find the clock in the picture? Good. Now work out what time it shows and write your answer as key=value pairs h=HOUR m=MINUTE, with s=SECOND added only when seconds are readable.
h=11 m=2
